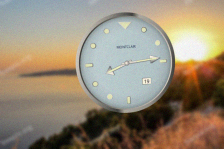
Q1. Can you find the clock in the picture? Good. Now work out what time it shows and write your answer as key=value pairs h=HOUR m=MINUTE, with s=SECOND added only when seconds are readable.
h=8 m=14
